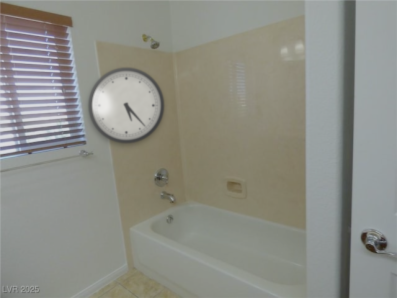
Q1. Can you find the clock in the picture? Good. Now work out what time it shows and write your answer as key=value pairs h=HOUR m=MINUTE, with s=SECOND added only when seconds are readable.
h=5 m=23
